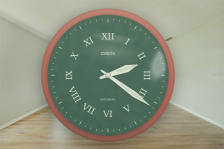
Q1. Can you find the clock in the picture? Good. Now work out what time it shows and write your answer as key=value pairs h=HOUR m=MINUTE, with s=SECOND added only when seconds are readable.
h=2 m=21
